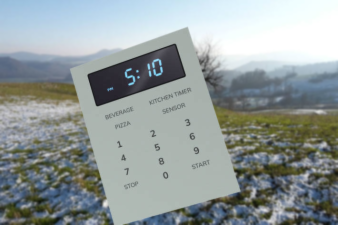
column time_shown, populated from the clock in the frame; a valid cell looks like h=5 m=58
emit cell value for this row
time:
h=5 m=10
